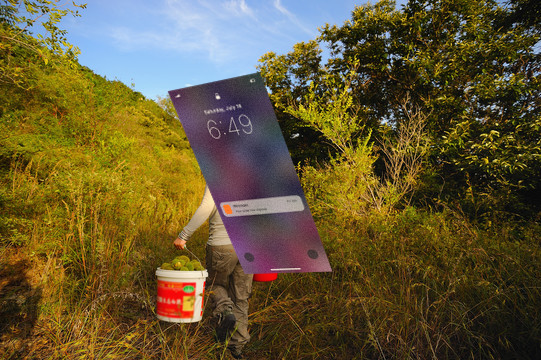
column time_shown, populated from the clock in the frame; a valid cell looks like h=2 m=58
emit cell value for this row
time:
h=6 m=49
